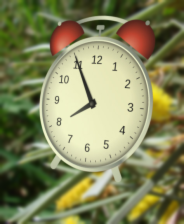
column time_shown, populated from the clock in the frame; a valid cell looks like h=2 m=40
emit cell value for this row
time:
h=7 m=55
